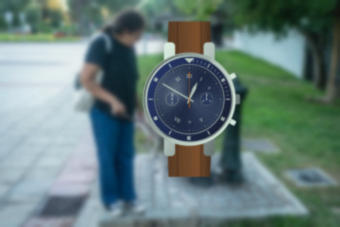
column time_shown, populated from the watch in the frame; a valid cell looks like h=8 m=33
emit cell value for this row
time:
h=12 m=50
